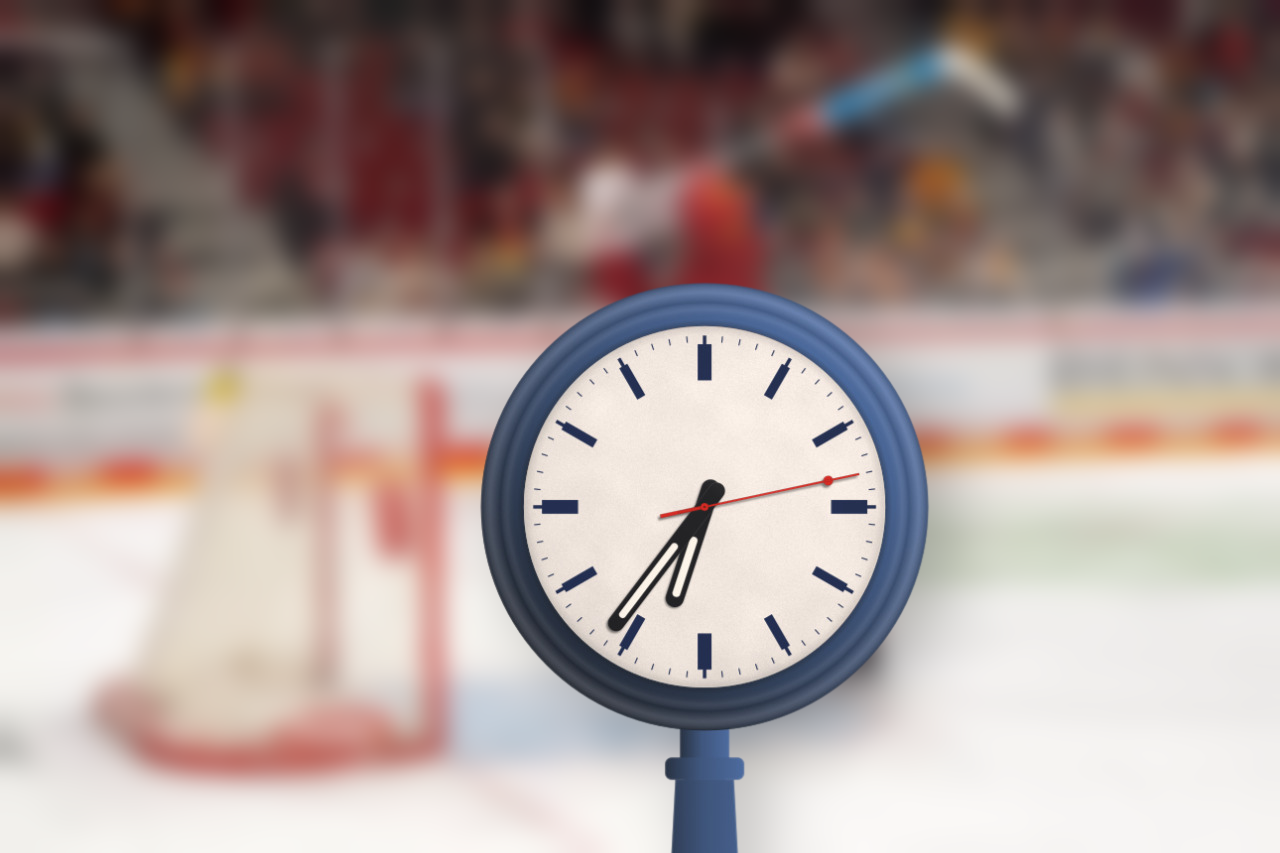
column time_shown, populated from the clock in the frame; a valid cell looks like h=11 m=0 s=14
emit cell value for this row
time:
h=6 m=36 s=13
